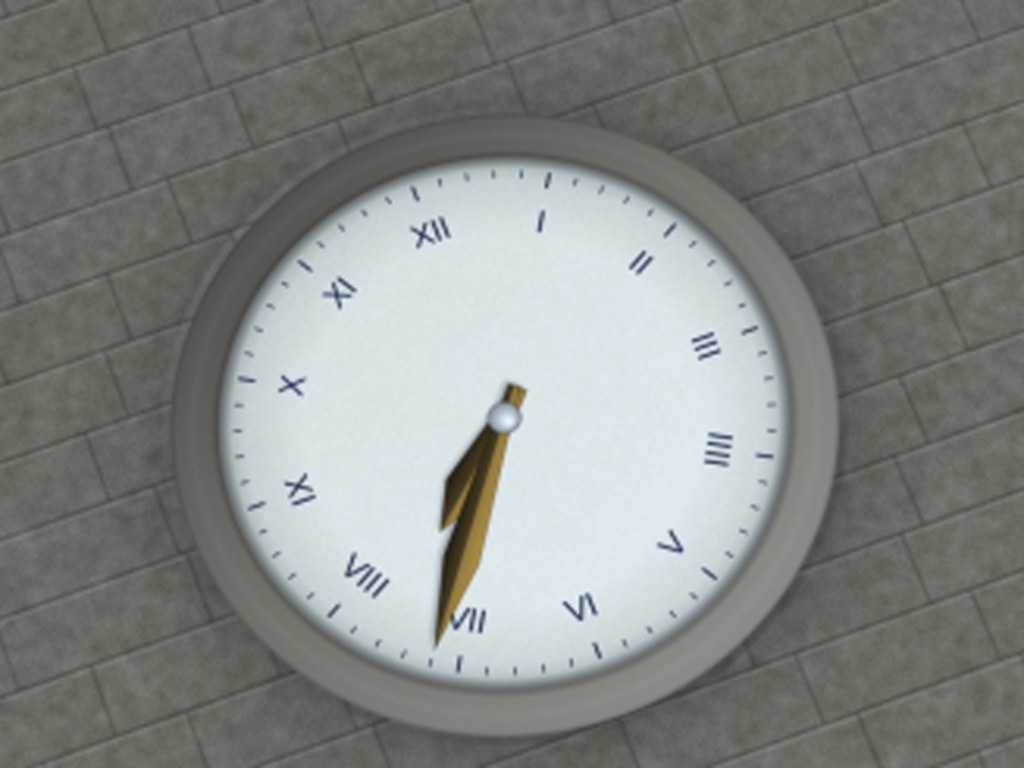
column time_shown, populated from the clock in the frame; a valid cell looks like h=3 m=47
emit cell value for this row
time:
h=7 m=36
